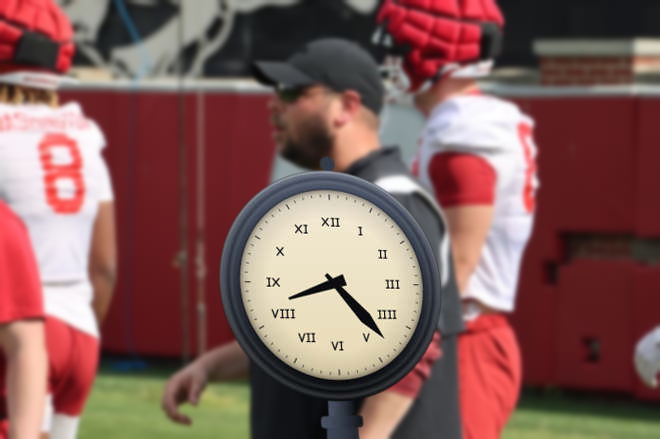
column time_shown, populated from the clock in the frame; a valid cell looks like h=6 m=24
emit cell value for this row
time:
h=8 m=23
